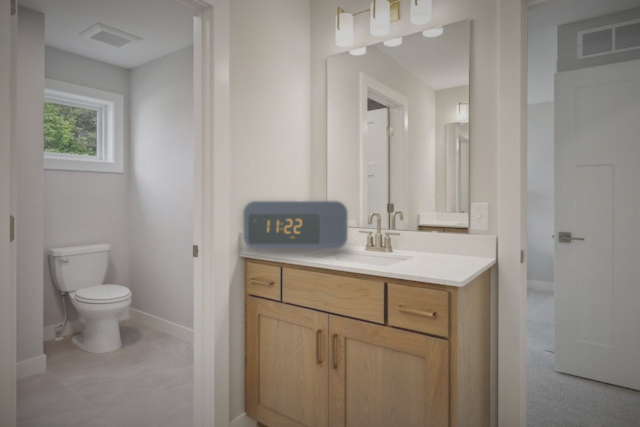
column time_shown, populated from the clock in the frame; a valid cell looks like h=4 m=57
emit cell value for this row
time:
h=11 m=22
